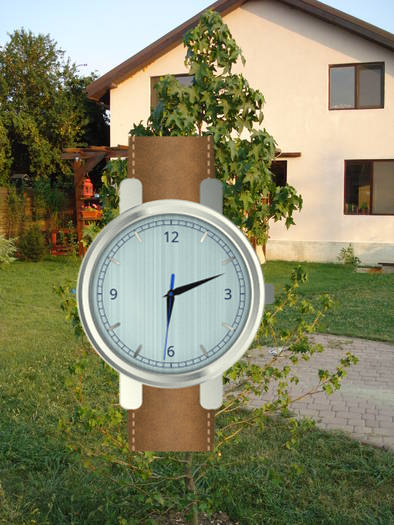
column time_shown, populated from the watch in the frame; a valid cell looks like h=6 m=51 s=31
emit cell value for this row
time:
h=6 m=11 s=31
